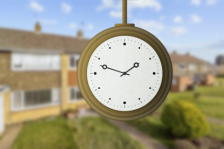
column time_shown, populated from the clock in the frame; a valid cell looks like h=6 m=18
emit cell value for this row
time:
h=1 m=48
